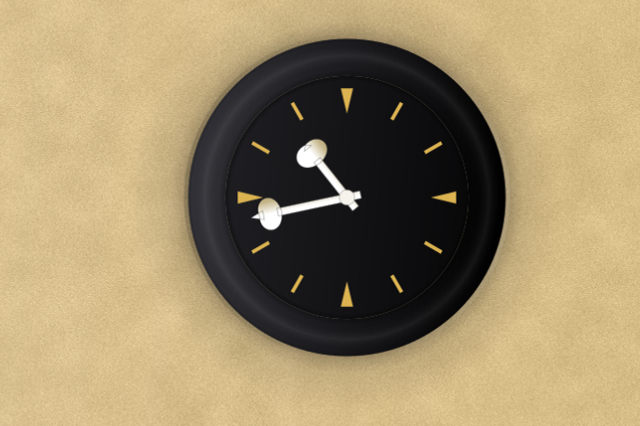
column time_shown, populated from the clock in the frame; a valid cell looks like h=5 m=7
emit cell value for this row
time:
h=10 m=43
